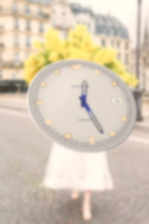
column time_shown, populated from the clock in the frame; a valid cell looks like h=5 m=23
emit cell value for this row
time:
h=12 m=27
